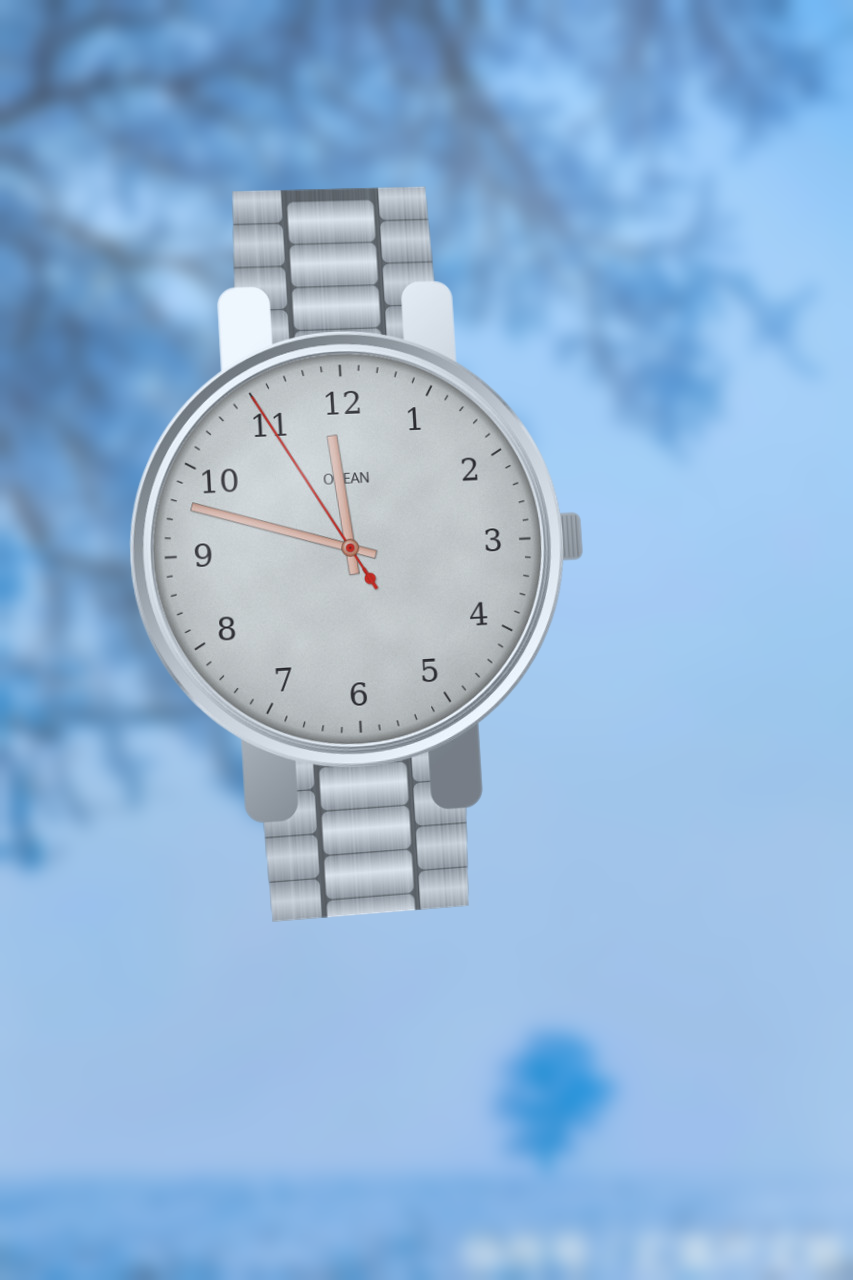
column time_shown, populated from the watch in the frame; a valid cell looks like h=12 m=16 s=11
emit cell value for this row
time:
h=11 m=47 s=55
